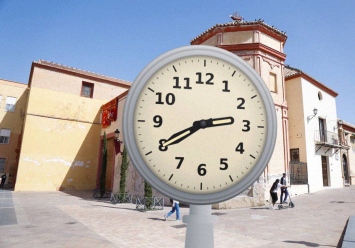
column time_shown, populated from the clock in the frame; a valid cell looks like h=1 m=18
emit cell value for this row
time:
h=2 m=40
